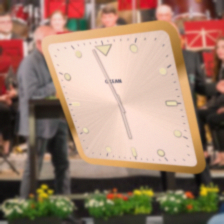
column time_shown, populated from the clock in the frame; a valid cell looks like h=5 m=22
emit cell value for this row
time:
h=5 m=58
